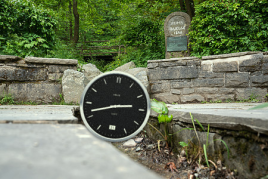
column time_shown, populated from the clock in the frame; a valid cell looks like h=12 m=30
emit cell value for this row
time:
h=2 m=42
